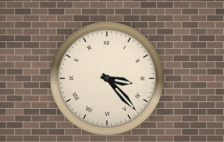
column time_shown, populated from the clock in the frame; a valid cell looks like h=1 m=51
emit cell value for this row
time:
h=3 m=23
